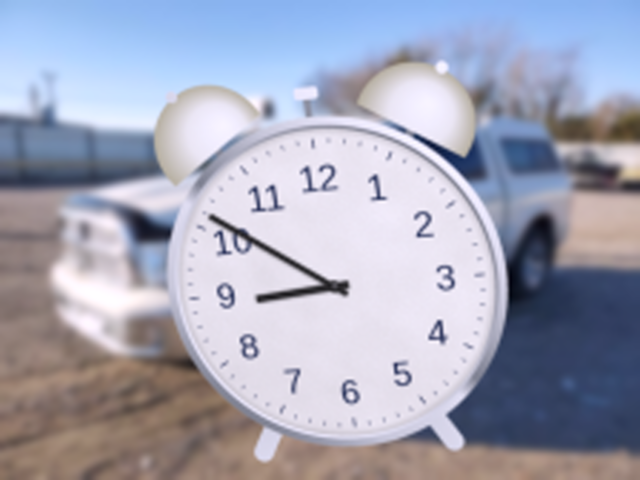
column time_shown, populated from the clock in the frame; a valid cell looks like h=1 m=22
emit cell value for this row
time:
h=8 m=51
